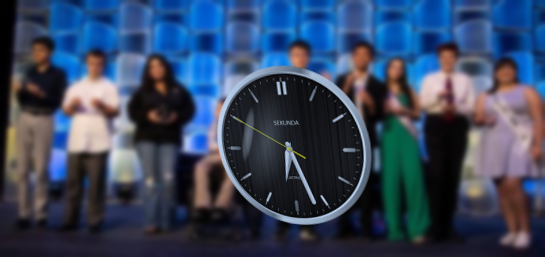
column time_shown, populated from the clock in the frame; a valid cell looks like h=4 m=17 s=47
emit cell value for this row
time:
h=6 m=26 s=50
